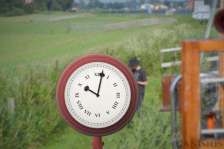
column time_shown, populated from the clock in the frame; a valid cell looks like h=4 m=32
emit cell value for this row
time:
h=10 m=2
